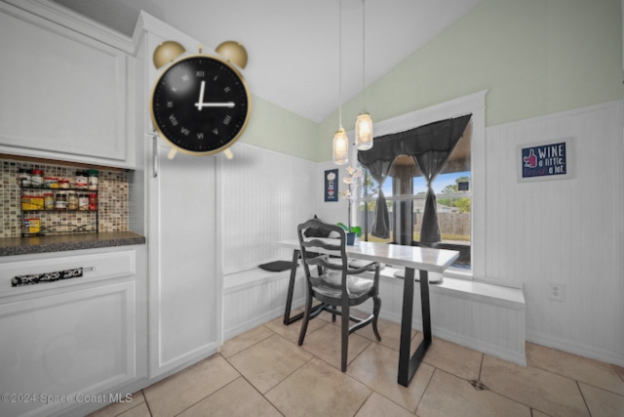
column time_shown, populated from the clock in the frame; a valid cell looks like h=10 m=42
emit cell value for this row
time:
h=12 m=15
